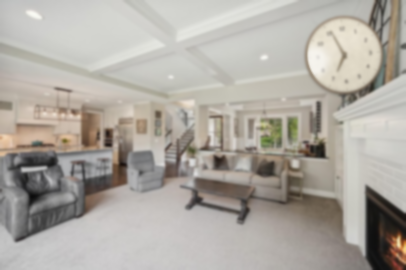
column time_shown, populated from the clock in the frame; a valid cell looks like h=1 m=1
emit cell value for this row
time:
h=6 m=56
